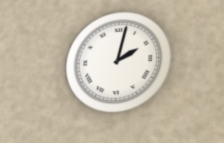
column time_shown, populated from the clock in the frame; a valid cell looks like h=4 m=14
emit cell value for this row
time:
h=2 m=2
